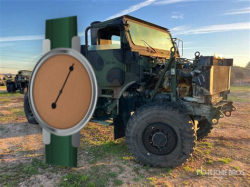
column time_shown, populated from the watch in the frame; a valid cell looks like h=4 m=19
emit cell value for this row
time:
h=7 m=5
